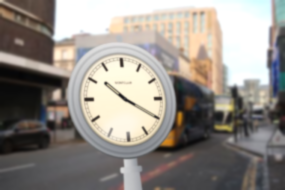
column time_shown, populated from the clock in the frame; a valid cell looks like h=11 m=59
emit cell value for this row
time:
h=10 m=20
